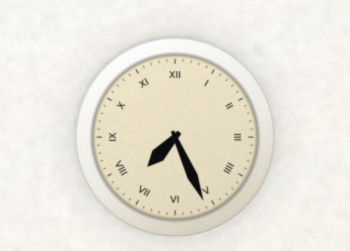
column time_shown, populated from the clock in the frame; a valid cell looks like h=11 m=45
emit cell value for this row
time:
h=7 m=26
